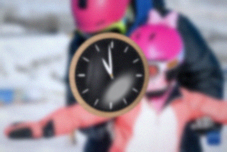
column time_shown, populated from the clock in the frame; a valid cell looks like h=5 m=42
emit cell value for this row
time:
h=10 m=59
